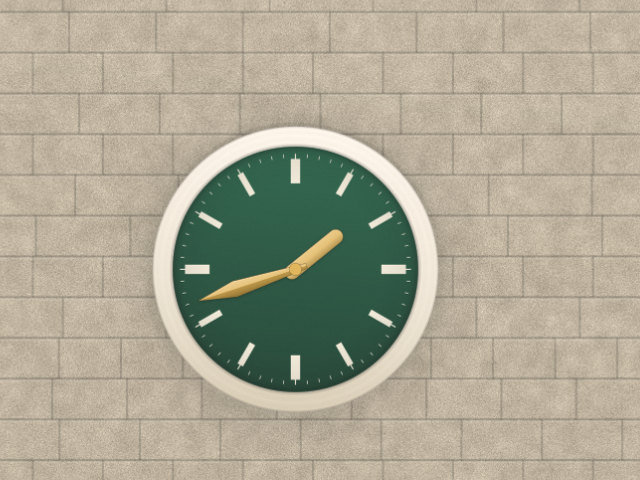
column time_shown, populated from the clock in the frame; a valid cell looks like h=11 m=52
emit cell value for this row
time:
h=1 m=42
